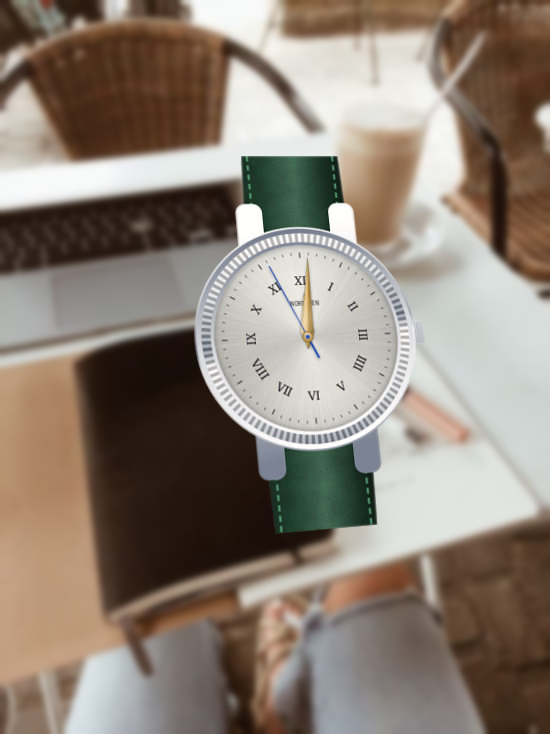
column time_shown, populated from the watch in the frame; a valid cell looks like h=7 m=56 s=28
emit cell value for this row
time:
h=12 m=0 s=56
